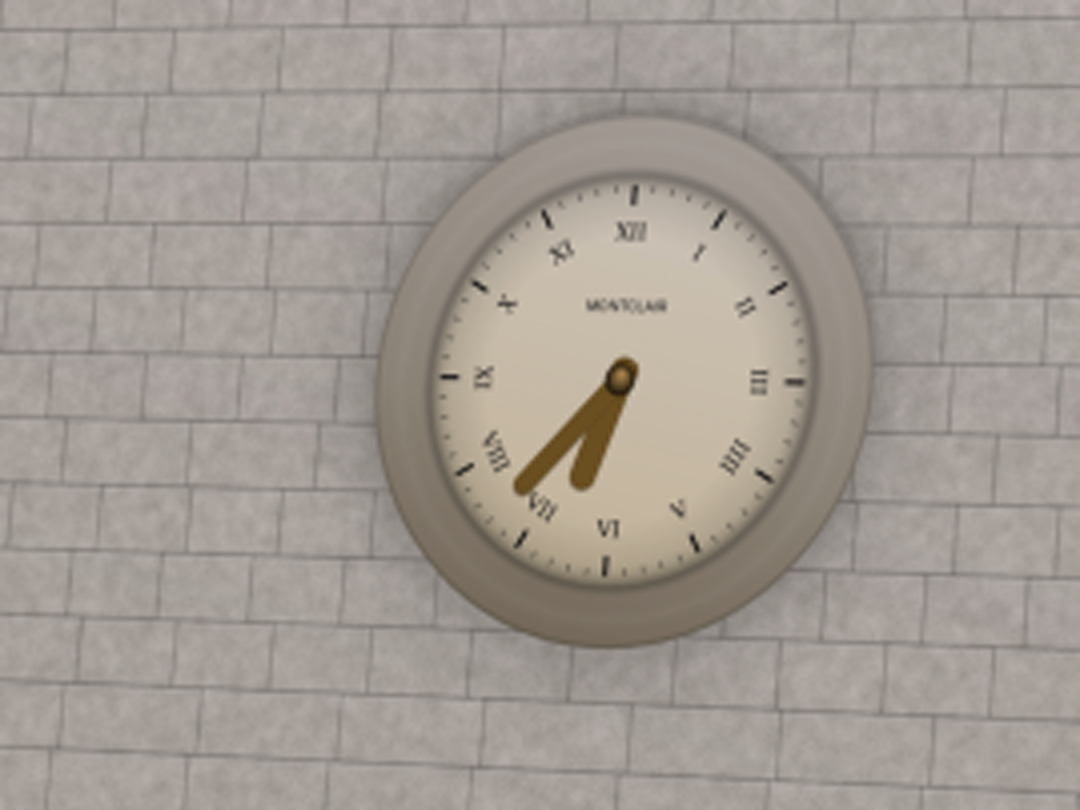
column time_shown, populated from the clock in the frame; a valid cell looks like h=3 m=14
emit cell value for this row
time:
h=6 m=37
